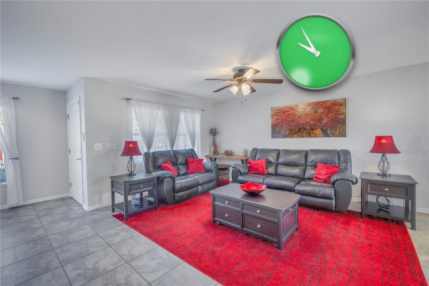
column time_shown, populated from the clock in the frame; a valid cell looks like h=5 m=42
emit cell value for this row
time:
h=9 m=55
